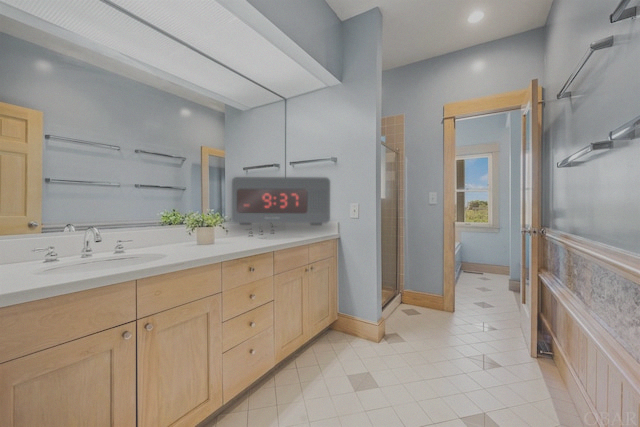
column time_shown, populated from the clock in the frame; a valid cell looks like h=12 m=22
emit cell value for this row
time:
h=9 m=37
